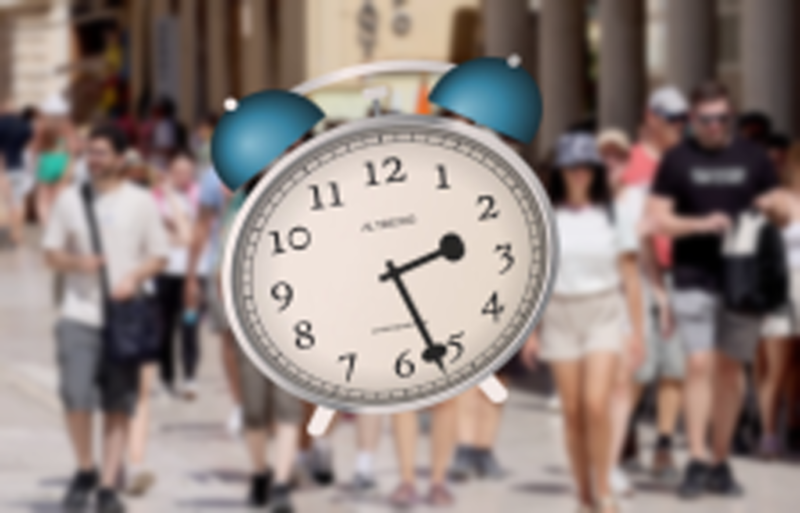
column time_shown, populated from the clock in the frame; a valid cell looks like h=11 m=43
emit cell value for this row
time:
h=2 m=27
